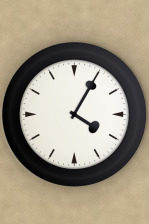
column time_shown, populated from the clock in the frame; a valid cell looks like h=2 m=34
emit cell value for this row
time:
h=4 m=5
